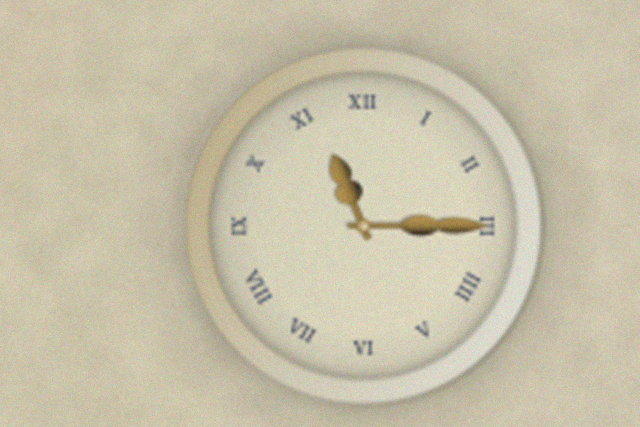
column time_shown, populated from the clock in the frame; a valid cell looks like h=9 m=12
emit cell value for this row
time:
h=11 m=15
